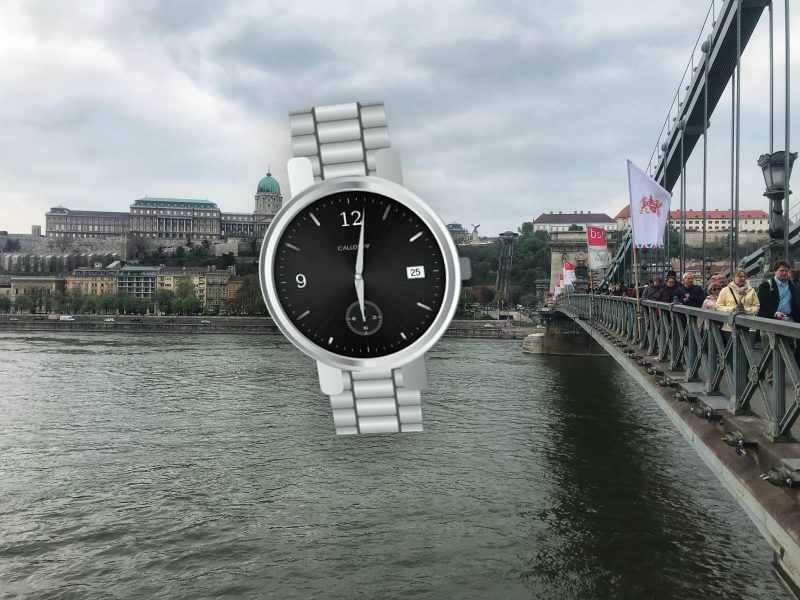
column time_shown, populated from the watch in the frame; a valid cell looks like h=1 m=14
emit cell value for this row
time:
h=6 m=2
